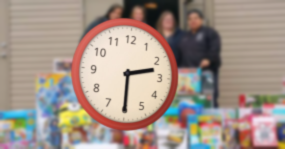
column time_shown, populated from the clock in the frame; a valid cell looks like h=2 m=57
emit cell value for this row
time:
h=2 m=30
